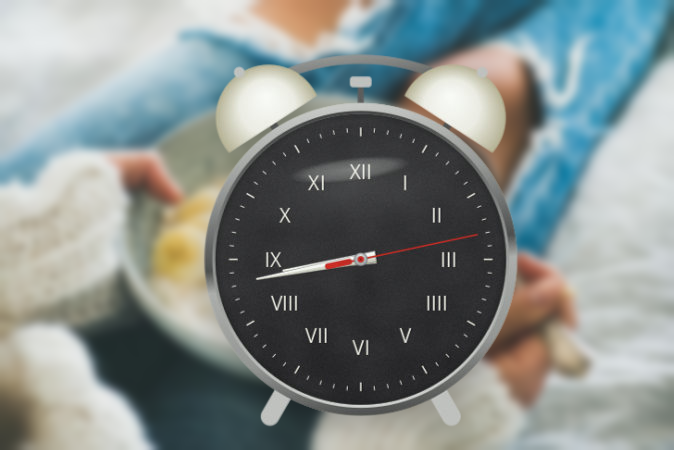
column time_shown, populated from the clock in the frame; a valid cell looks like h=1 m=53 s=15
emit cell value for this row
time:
h=8 m=43 s=13
